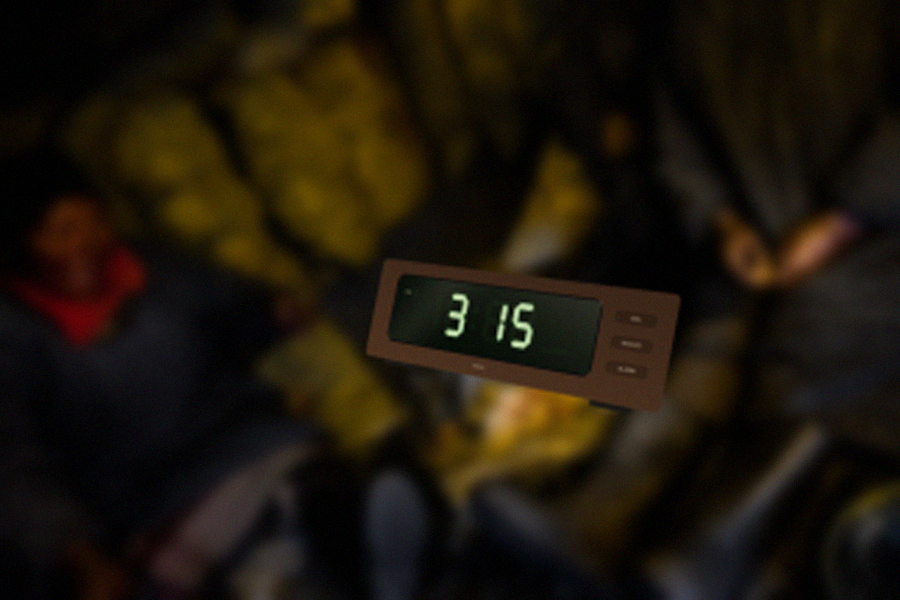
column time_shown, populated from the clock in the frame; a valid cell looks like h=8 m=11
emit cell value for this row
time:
h=3 m=15
